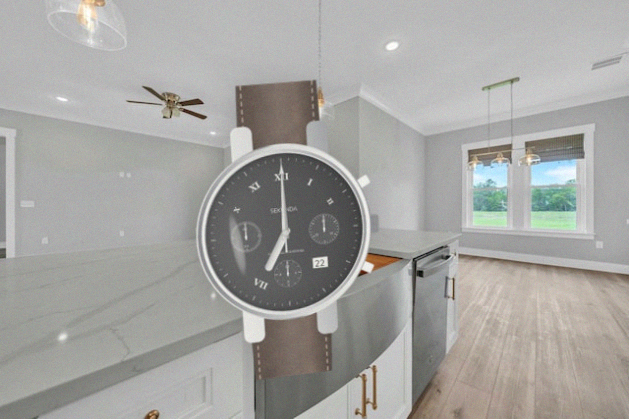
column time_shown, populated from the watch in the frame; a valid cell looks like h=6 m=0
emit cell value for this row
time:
h=7 m=0
